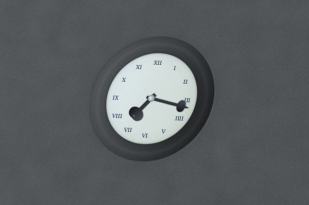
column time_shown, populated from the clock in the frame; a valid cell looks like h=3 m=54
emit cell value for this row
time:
h=7 m=17
